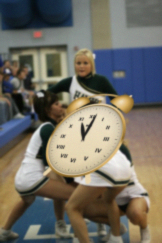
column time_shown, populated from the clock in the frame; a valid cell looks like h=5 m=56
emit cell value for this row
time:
h=11 m=1
